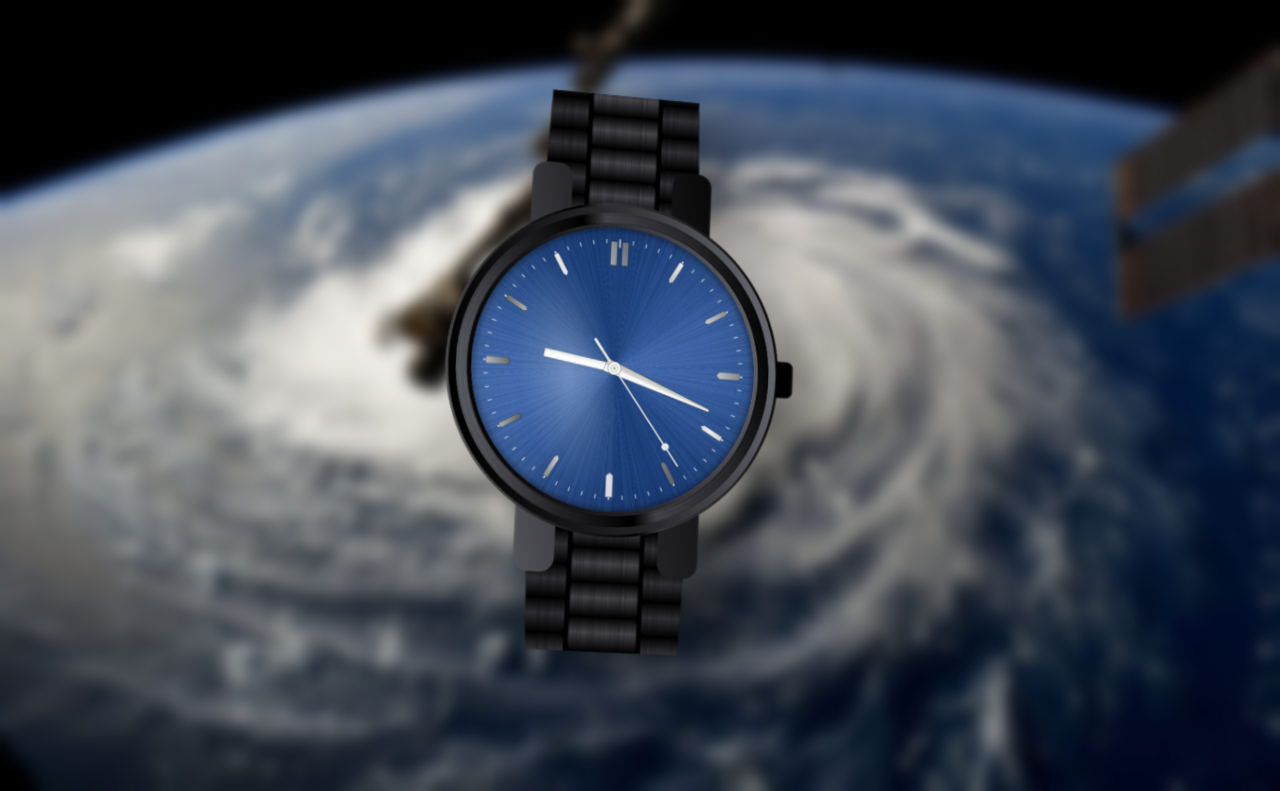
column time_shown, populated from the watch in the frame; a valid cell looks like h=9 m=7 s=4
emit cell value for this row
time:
h=9 m=18 s=24
